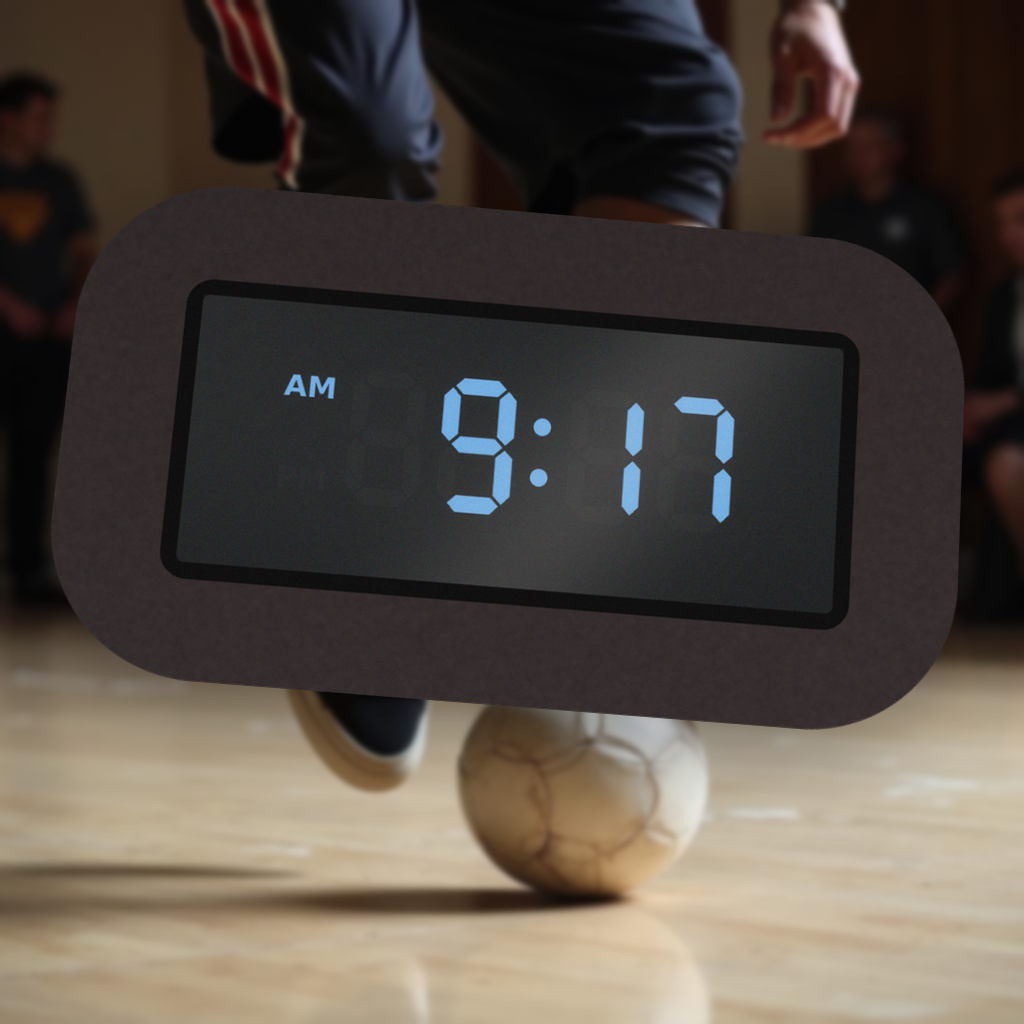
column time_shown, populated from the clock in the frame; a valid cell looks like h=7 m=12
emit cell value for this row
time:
h=9 m=17
